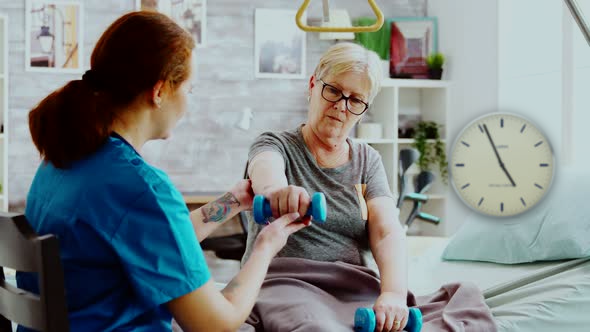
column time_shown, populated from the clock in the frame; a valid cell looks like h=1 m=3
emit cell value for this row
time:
h=4 m=56
